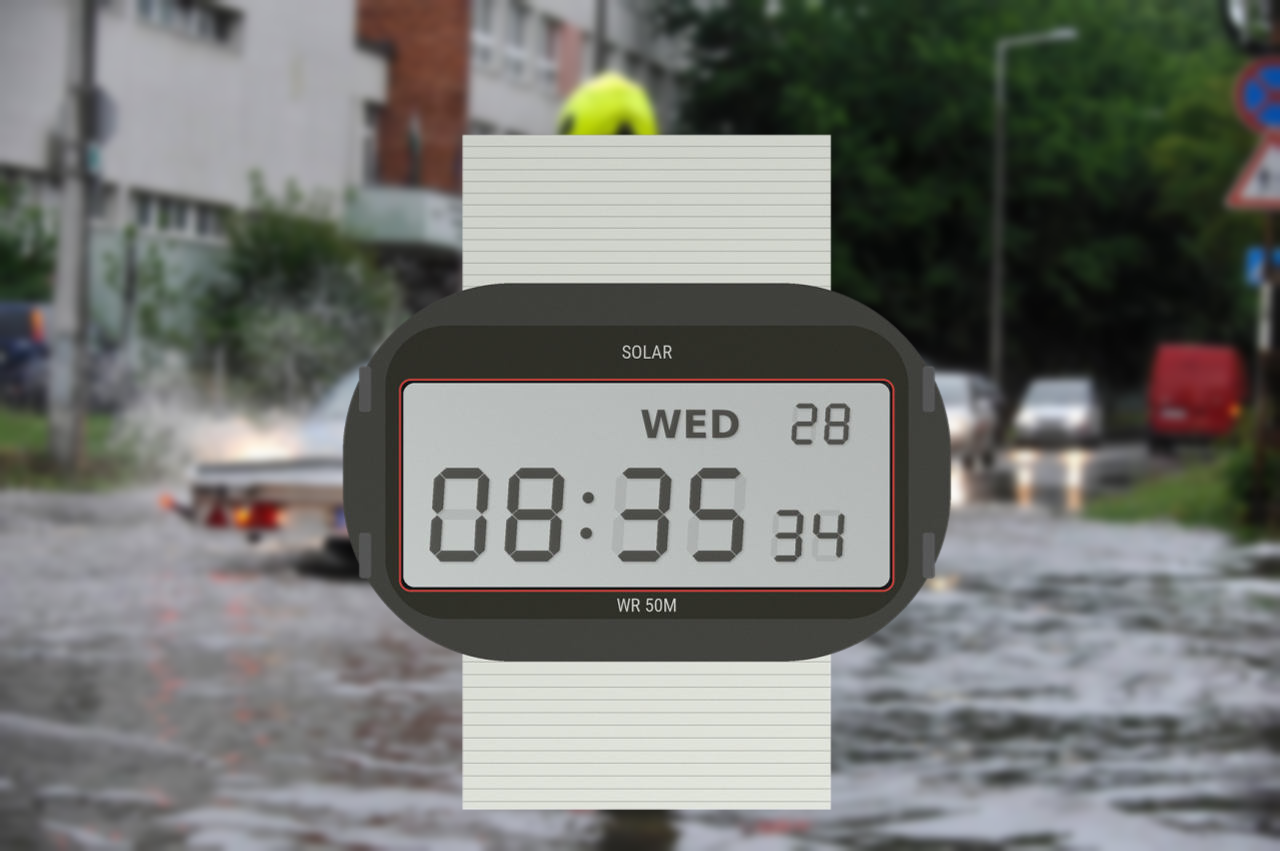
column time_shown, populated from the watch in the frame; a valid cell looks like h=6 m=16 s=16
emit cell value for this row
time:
h=8 m=35 s=34
